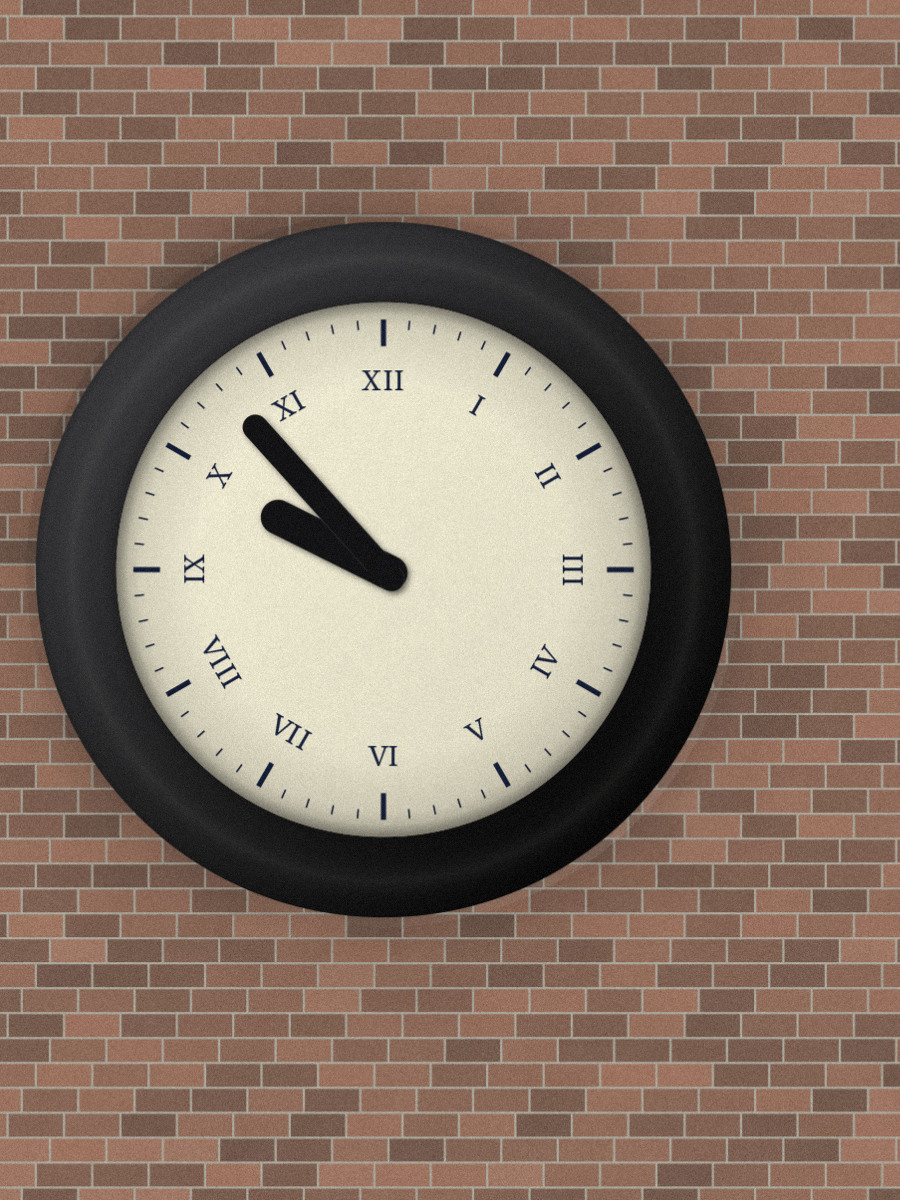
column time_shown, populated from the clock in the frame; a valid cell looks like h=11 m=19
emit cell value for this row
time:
h=9 m=53
